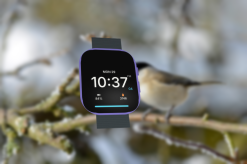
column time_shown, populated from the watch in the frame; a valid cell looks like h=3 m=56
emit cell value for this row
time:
h=10 m=37
